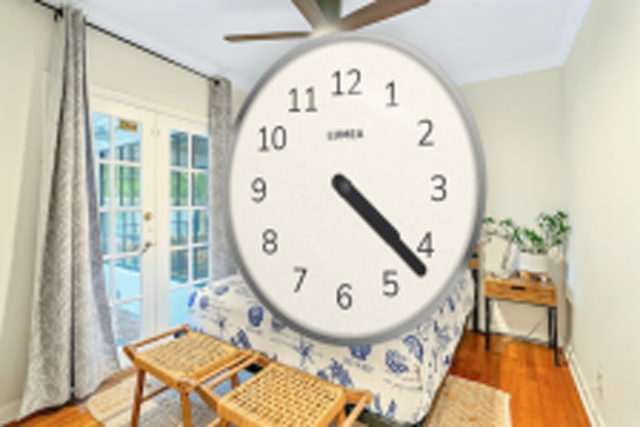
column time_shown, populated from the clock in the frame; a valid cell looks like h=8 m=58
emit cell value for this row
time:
h=4 m=22
